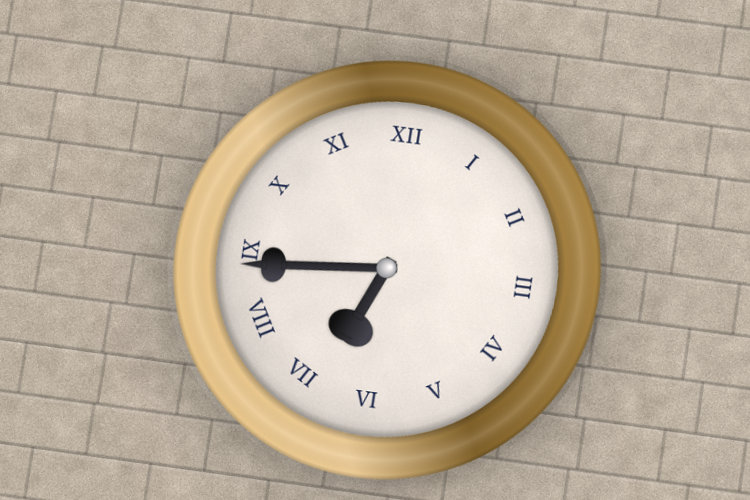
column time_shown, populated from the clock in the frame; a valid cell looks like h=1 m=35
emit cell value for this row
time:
h=6 m=44
